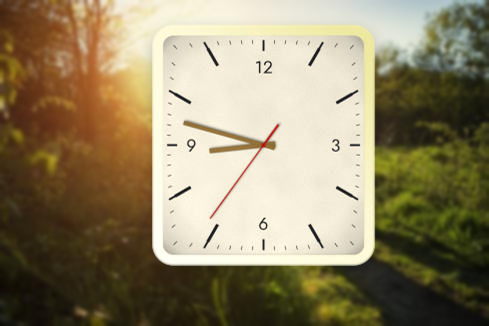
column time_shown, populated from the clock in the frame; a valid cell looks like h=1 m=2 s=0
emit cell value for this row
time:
h=8 m=47 s=36
